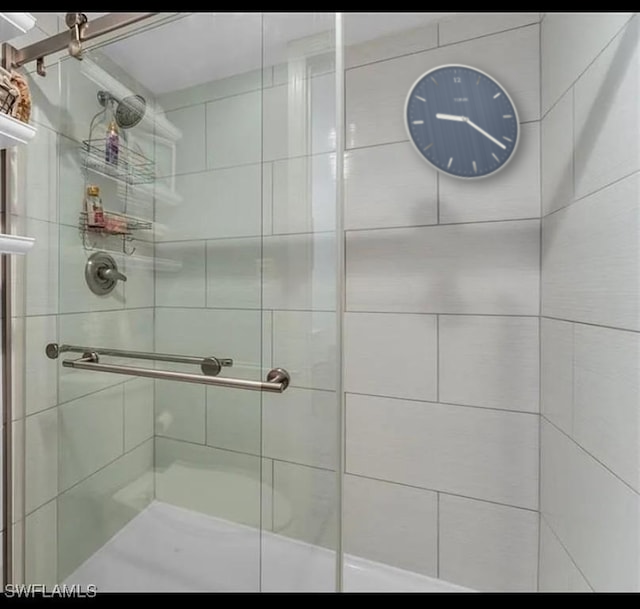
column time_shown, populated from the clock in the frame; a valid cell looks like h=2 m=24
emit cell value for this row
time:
h=9 m=22
